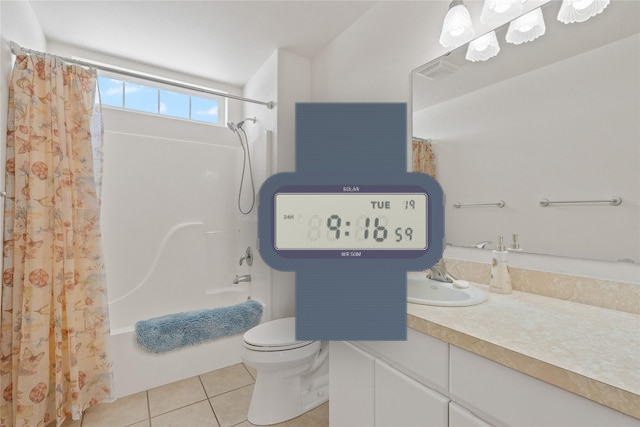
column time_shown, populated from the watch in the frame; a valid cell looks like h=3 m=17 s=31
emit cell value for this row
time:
h=9 m=16 s=59
